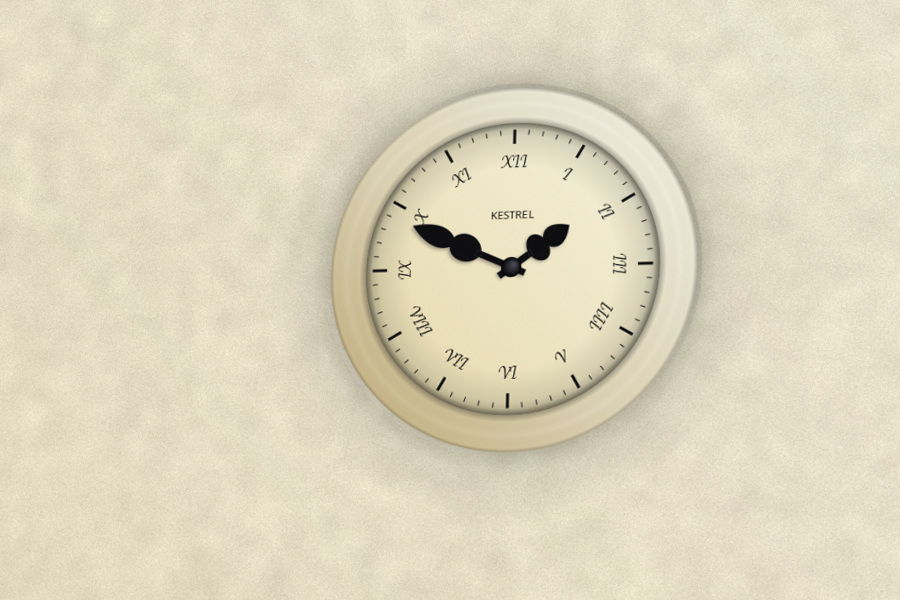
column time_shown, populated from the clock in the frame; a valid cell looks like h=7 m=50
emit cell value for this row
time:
h=1 m=49
